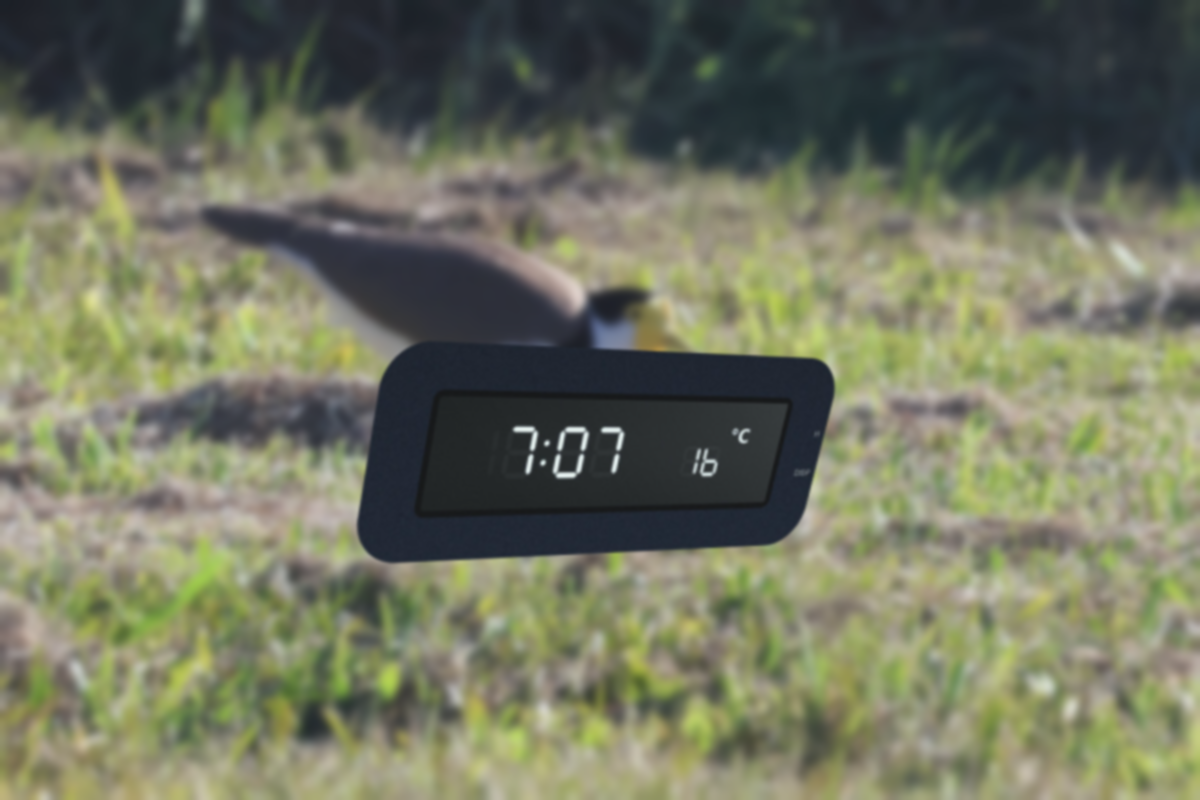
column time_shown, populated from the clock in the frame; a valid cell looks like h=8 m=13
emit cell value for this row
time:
h=7 m=7
